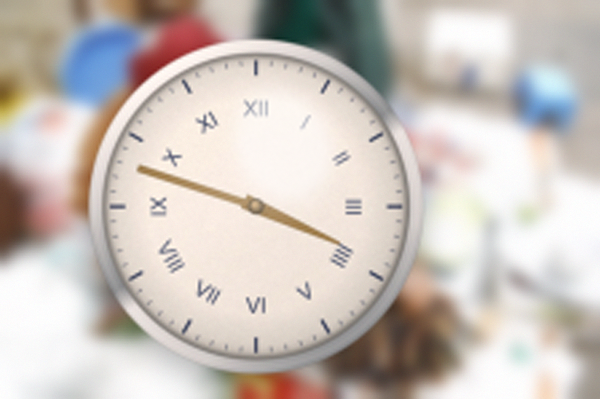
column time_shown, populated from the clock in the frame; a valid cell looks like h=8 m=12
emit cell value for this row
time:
h=3 m=48
